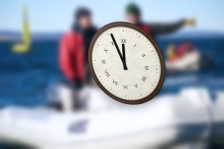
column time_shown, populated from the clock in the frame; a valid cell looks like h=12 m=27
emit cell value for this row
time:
h=11 m=56
